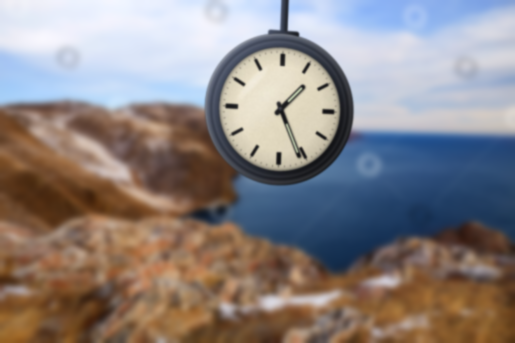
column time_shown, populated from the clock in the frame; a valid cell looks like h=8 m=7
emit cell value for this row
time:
h=1 m=26
